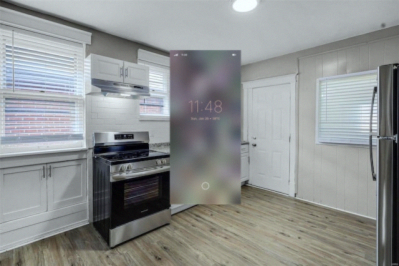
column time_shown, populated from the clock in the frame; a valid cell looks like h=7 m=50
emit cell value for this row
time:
h=11 m=48
